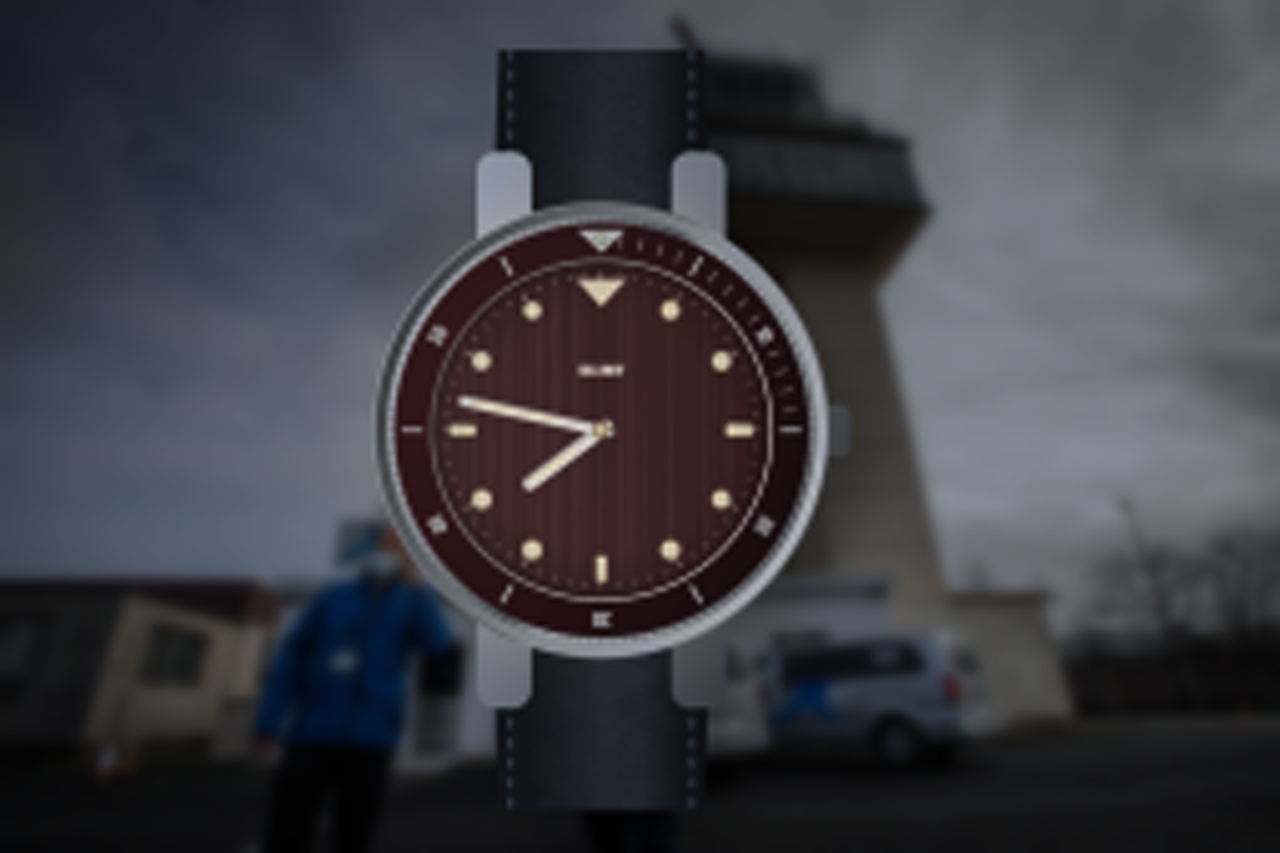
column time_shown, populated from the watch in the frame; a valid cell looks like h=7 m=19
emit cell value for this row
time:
h=7 m=47
